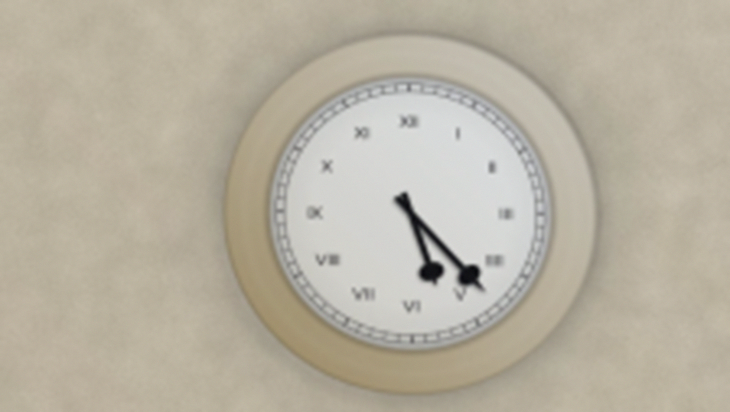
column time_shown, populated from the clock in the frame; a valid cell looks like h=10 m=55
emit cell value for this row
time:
h=5 m=23
